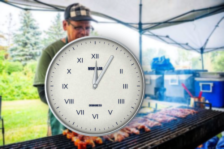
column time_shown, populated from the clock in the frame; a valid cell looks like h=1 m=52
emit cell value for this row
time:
h=12 m=5
